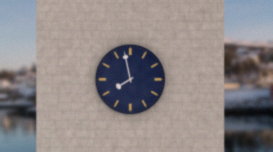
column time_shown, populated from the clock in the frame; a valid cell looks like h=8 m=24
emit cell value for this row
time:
h=7 m=58
